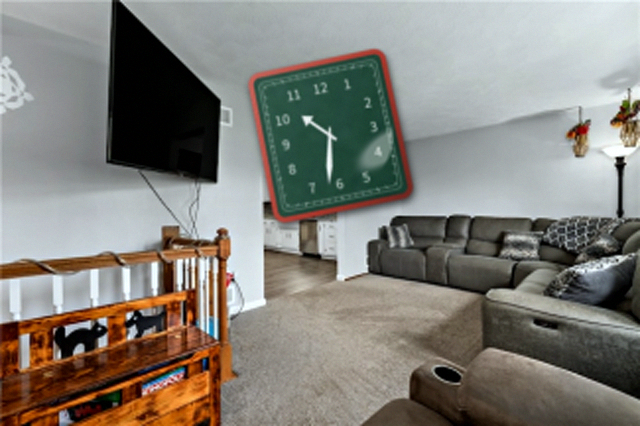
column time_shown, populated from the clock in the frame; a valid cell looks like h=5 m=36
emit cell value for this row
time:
h=10 m=32
